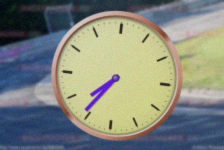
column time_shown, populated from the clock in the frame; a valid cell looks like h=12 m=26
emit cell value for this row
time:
h=7 m=36
